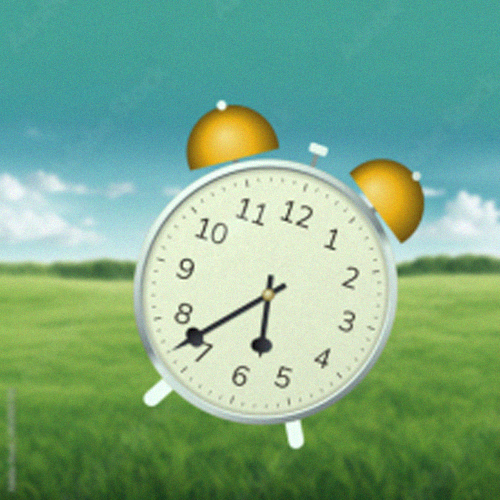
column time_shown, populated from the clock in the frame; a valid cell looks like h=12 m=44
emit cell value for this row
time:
h=5 m=37
